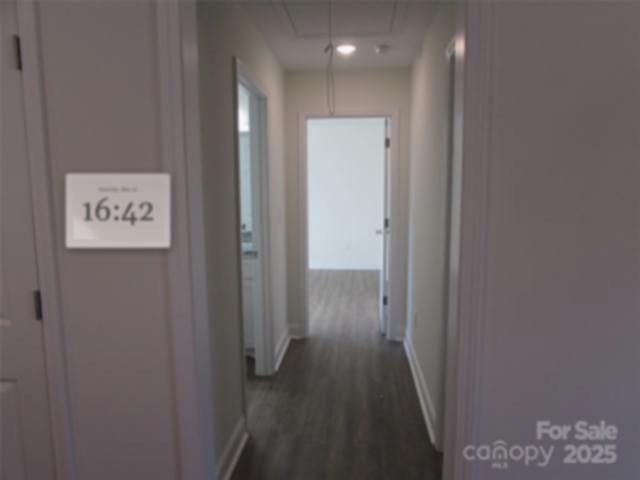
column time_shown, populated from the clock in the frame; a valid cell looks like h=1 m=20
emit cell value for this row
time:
h=16 m=42
